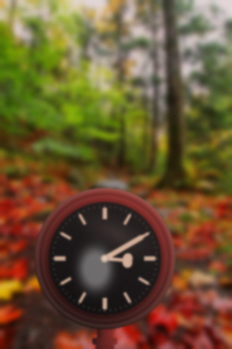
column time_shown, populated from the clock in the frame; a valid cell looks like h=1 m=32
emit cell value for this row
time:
h=3 m=10
